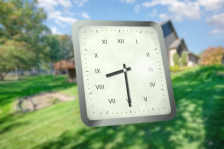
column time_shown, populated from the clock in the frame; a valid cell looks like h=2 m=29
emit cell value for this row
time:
h=8 m=30
